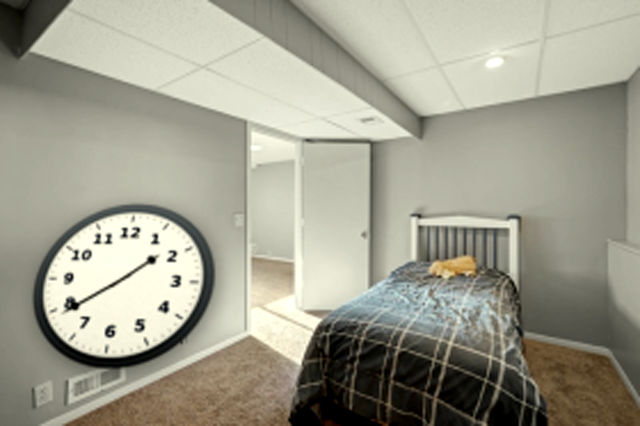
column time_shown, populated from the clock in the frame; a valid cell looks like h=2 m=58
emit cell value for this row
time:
h=1 m=39
